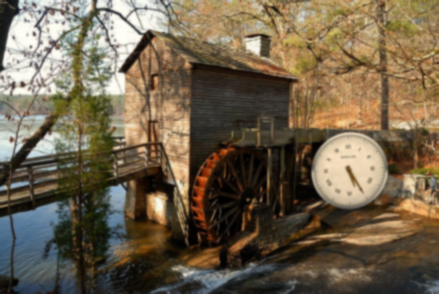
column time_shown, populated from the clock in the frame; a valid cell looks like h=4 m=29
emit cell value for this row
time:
h=5 m=25
